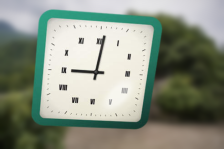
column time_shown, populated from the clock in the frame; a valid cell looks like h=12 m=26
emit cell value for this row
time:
h=9 m=1
